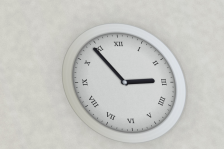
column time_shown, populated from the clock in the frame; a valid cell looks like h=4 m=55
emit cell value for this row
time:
h=2 m=54
